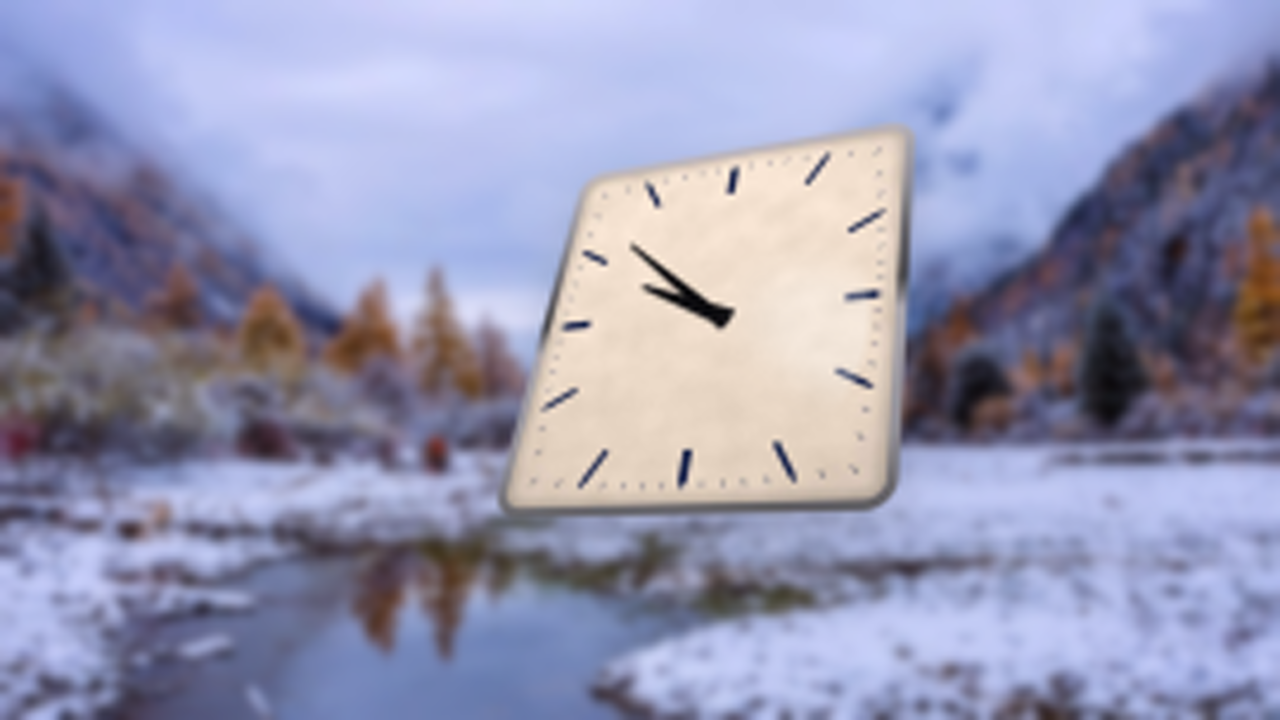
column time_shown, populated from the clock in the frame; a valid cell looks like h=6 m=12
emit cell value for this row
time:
h=9 m=52
